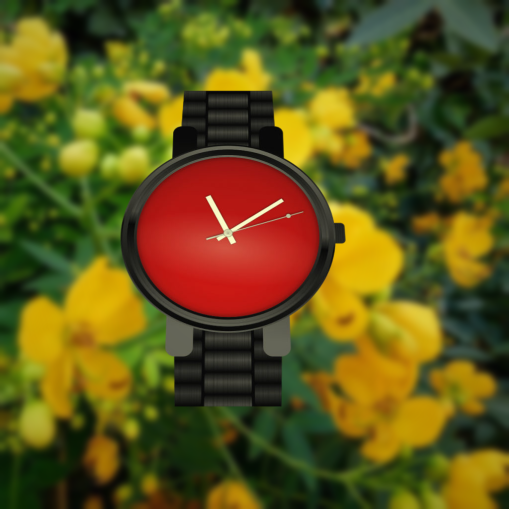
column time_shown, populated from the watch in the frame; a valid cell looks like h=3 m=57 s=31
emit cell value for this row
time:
h=11 m=9 s=12
